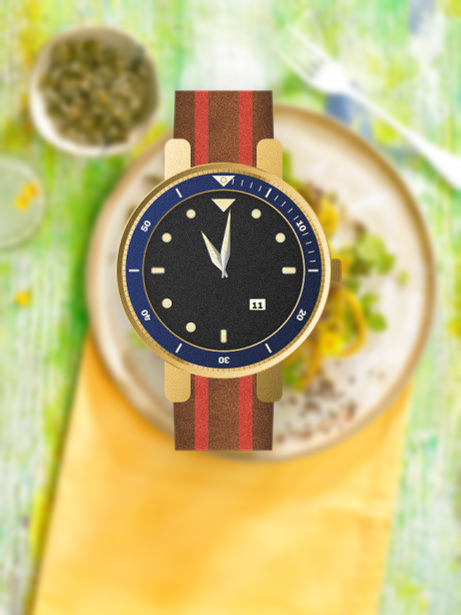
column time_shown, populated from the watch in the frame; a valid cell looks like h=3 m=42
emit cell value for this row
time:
h=11 m=1
